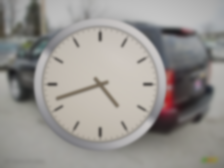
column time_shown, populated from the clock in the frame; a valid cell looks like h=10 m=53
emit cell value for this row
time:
h=4 m=42
